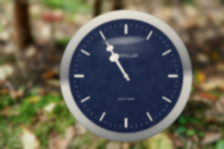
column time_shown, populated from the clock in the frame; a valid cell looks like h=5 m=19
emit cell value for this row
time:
h=10 m=55
